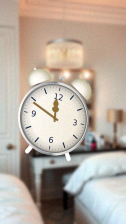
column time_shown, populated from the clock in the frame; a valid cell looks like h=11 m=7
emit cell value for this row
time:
h=11 m=49
